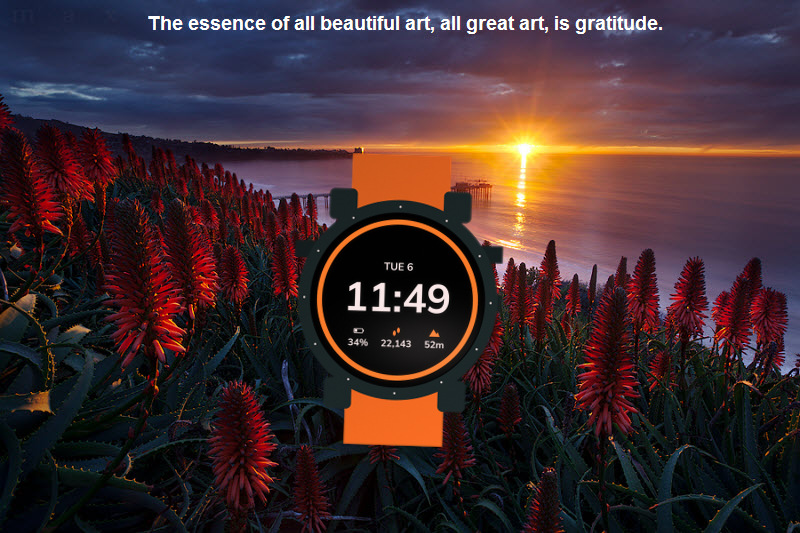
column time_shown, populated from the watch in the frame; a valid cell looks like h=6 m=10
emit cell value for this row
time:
h=11 m=49
